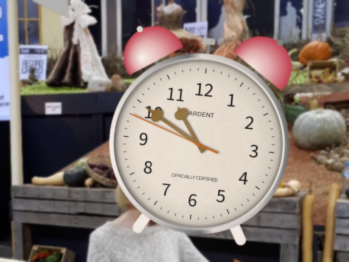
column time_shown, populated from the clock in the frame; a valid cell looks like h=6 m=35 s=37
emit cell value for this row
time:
h=10 m=49 s=48
